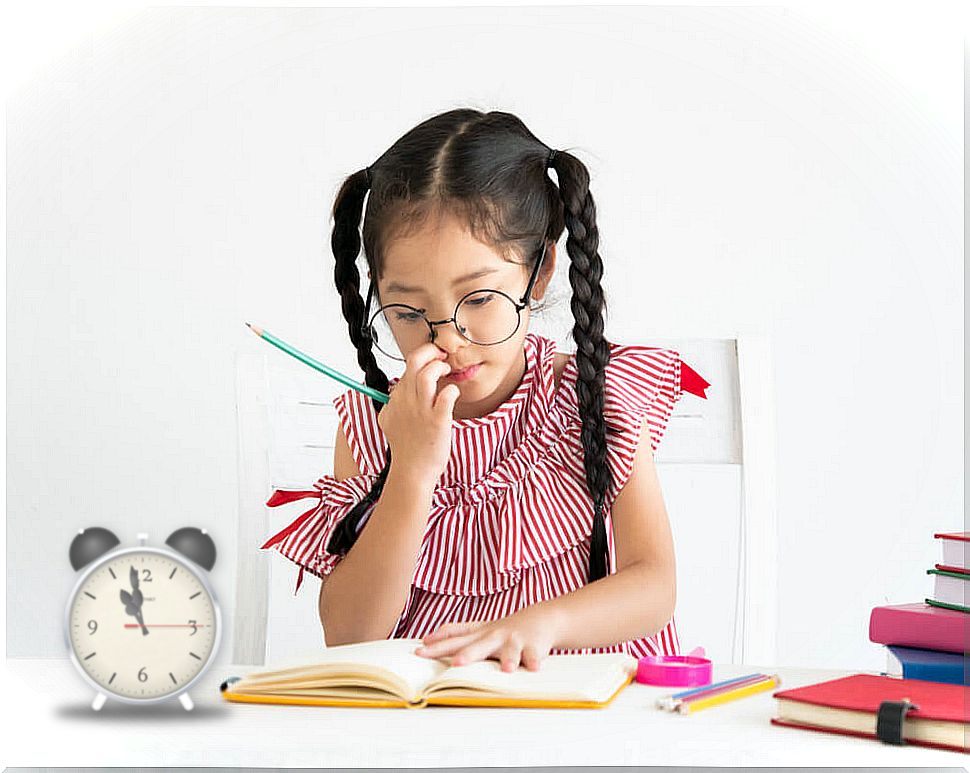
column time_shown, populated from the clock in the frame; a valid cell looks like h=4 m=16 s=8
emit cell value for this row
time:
h=10 m=58 s=15
